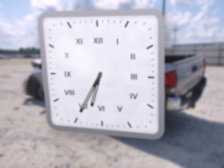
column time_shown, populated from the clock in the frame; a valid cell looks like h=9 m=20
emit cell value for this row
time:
h=6 m=35
